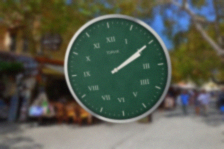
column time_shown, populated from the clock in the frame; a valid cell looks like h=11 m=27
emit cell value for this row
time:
h=2 m=10
